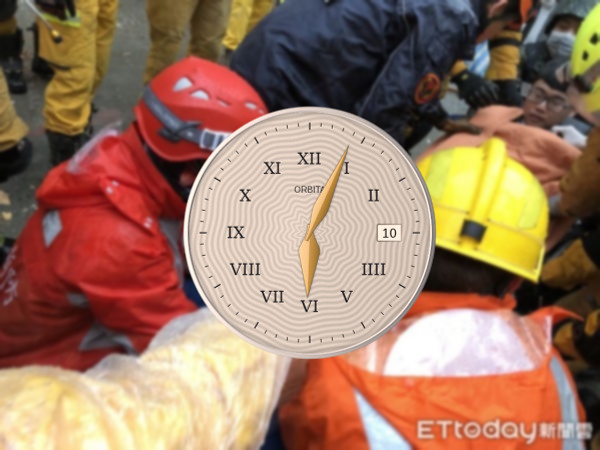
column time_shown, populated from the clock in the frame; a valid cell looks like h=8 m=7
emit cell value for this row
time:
h=6 m=4
